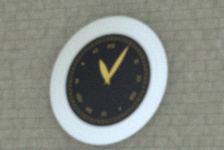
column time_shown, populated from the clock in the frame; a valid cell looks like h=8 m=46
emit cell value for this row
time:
h=11 m=5
